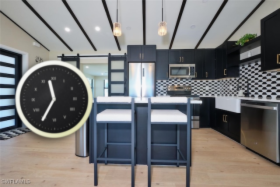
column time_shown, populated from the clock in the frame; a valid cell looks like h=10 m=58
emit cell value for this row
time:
h=11 m=35
